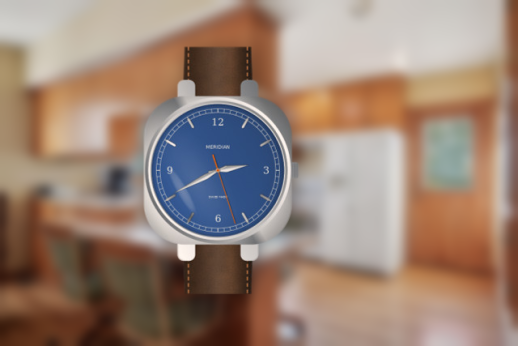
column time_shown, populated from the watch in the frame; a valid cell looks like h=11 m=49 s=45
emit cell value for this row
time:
h=2 m=40 s=27
